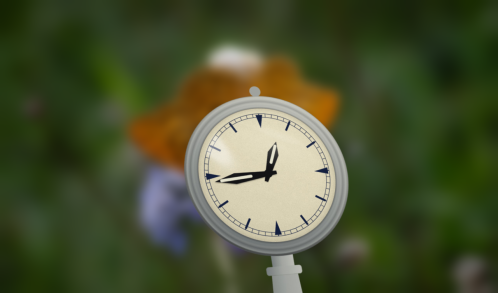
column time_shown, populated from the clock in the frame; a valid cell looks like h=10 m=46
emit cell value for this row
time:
h=12 m=44
